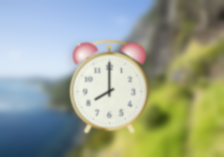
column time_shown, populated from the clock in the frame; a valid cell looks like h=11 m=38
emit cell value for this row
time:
h=8 m=0
